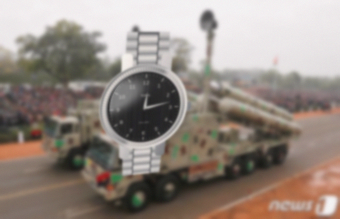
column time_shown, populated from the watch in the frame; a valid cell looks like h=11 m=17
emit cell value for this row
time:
h=12 m=13
